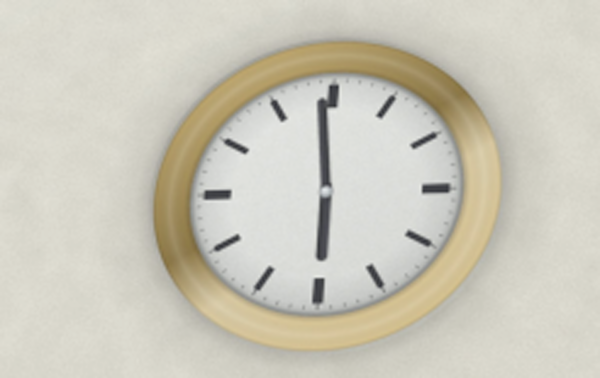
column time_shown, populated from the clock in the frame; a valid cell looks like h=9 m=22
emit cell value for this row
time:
h=5 m=59
